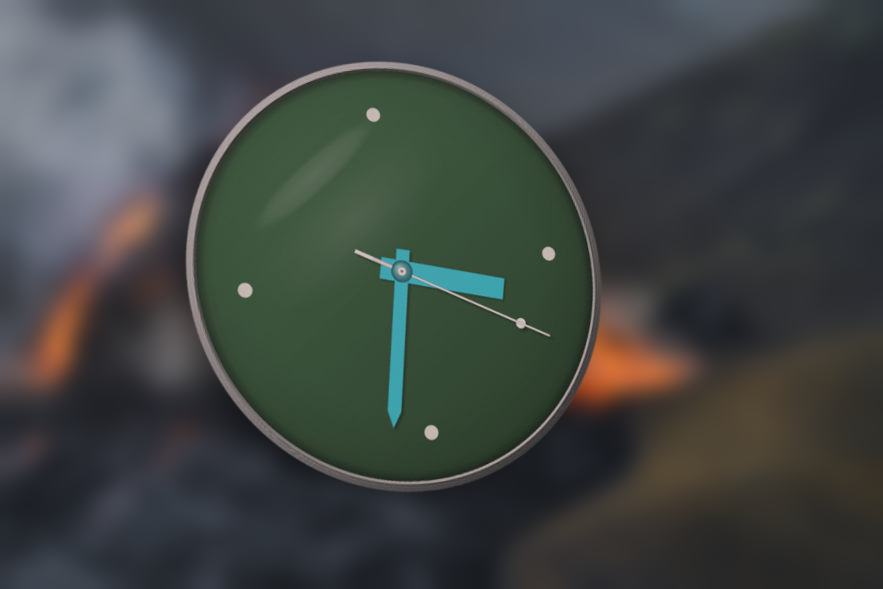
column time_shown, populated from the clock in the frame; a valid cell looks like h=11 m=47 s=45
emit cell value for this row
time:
h=3 m=32 s=20
